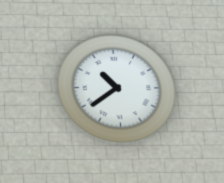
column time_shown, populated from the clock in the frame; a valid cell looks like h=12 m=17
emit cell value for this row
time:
h=10 m=39
